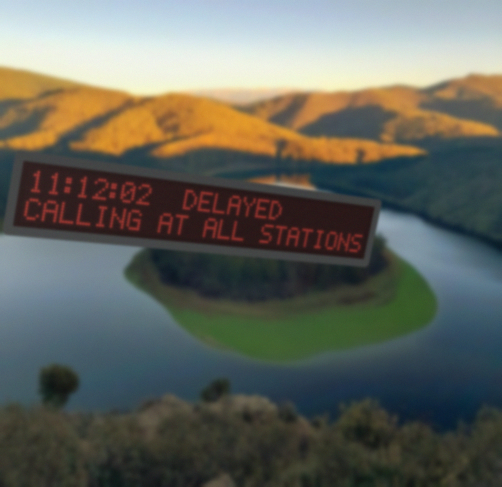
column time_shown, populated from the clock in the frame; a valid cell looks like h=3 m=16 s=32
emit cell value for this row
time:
h=11 m=12 s=2
